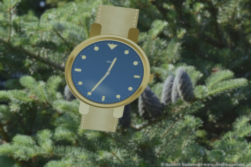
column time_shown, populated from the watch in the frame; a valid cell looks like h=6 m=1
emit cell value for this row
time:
h=12 m=35
